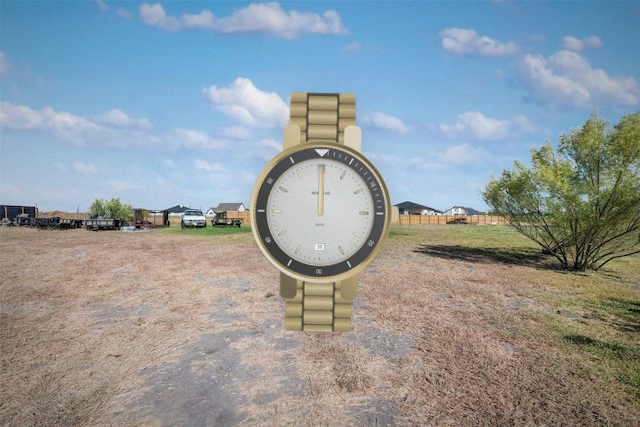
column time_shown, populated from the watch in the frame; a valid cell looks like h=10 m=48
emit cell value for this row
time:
h=12 m=0
